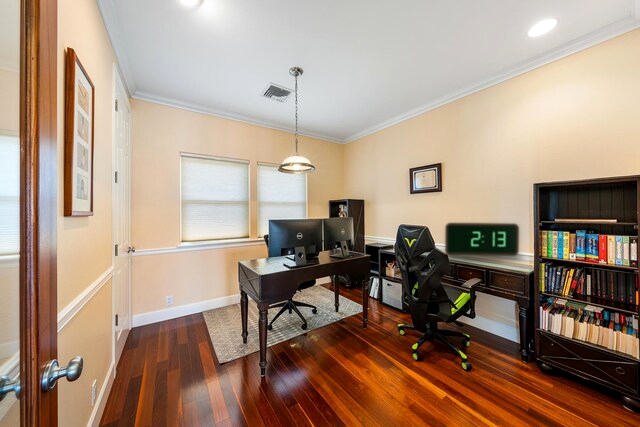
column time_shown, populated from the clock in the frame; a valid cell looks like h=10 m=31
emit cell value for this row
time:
h=2 m=13
